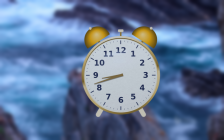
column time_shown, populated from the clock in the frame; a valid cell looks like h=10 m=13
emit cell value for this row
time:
h=8 m=42
